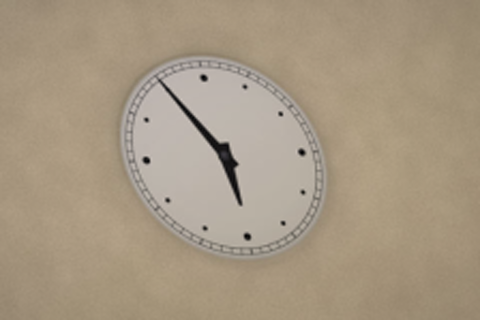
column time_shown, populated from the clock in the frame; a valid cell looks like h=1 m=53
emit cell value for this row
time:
h=5 m=55
